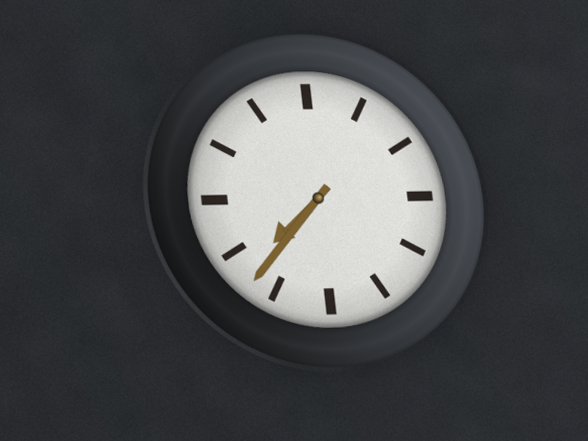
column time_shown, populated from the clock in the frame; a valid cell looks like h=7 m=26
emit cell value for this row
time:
h=7 m=37
